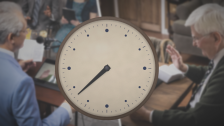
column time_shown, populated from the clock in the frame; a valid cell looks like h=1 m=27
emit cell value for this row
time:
h=7 m=38
